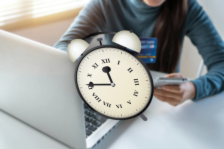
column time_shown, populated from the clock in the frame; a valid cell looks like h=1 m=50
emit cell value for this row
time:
h=11 m=46
